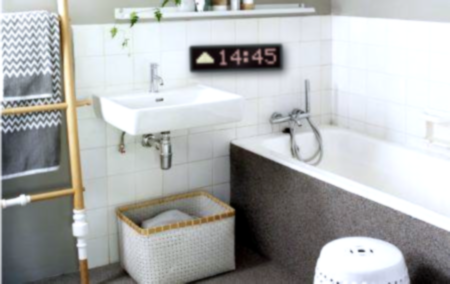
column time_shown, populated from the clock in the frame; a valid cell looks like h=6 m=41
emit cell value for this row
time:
h=14 m=45
